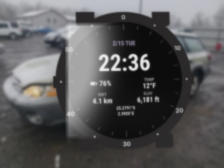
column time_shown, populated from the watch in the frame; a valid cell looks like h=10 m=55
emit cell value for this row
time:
h=22 m=36
